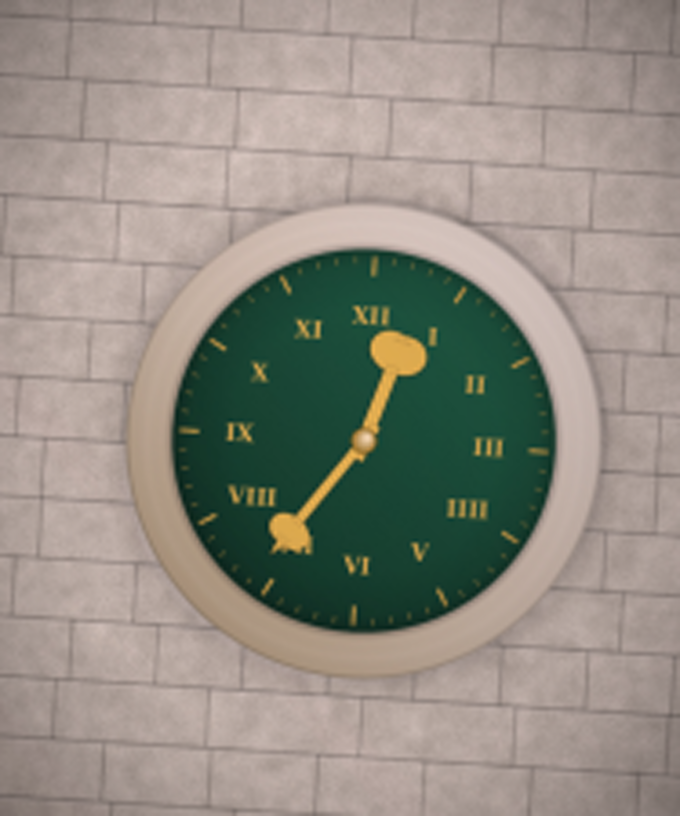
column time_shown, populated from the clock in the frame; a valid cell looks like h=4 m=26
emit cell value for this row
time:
h=12 m=36
